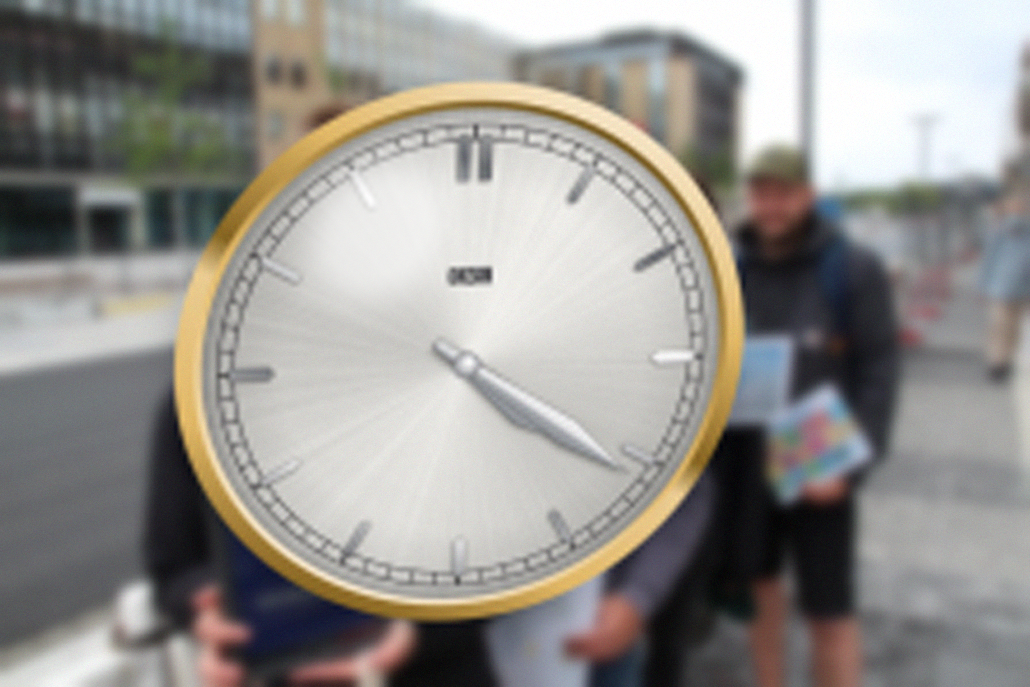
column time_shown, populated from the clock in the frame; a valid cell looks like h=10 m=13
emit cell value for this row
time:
h=4 m=21
